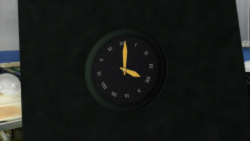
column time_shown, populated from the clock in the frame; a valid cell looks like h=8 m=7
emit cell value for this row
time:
h=4 m=1
